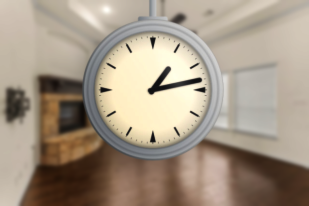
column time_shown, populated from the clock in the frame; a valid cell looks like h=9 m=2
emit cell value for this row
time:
h=1 m=13
